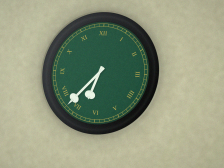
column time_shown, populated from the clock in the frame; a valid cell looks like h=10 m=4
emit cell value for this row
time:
h=6 m=37
